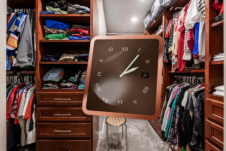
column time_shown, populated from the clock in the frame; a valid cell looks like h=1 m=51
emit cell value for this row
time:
h=2 m=6
